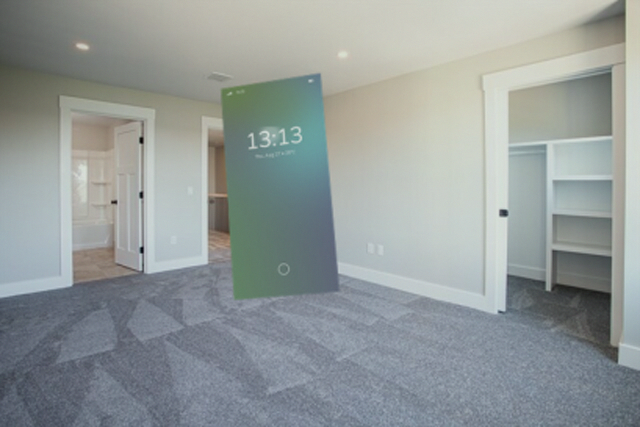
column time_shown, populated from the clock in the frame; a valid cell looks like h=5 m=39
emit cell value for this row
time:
h=13 m=13
